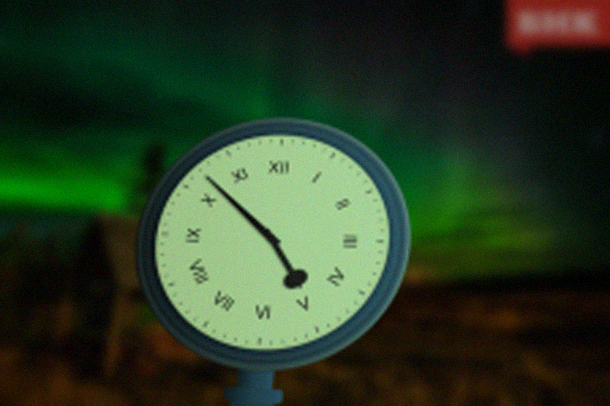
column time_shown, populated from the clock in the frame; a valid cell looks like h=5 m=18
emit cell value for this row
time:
h=4 m=52
